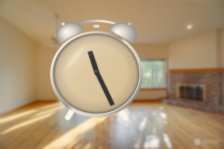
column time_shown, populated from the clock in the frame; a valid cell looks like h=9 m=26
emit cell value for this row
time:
h=11 m=26
